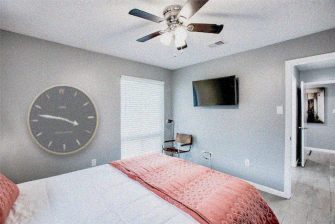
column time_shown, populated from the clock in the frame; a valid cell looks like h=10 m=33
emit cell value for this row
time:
h=3 m=47
